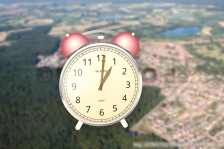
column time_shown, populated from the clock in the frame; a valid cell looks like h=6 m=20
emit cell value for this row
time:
h=1 m=1
